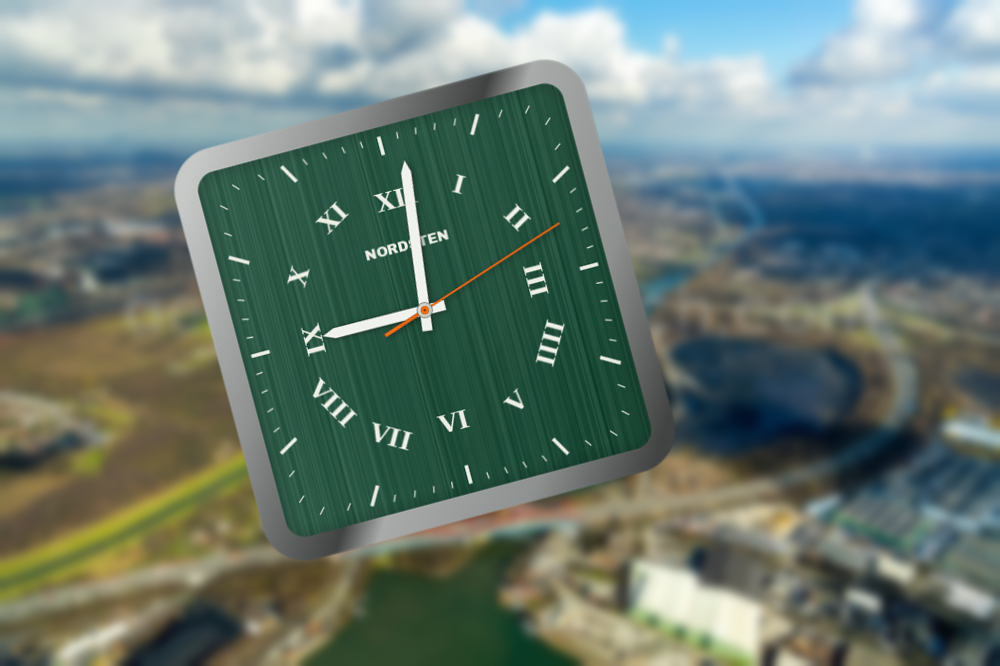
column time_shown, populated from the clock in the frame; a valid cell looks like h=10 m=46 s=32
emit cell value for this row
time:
h=9 m=1 s=12
